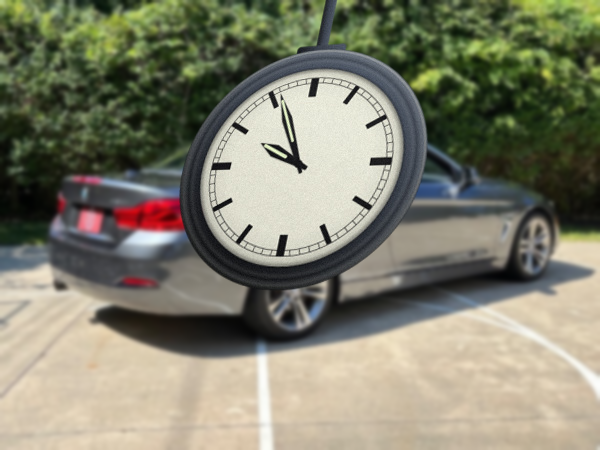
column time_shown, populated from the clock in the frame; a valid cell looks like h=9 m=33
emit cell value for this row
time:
h=9 m=56
